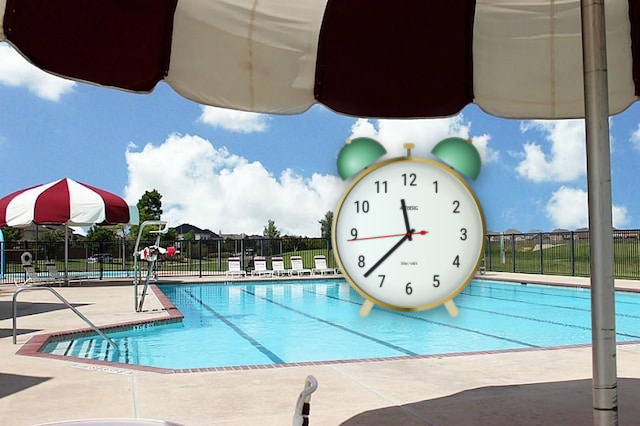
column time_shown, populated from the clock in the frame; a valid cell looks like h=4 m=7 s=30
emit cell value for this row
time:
h=11 m=37 s=44
